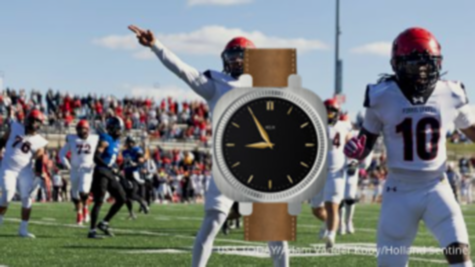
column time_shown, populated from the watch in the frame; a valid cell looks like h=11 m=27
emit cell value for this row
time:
h=8 m=55
